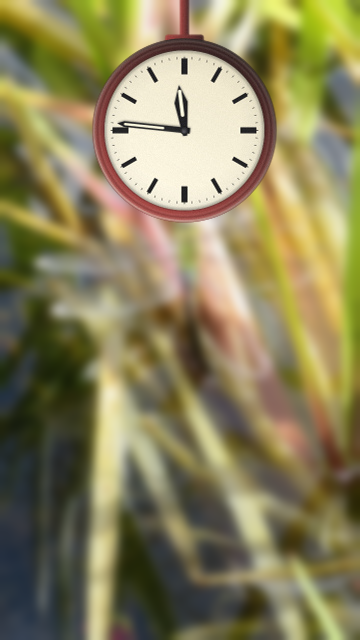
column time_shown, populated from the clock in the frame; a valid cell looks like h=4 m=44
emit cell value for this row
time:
h=11 m=46
